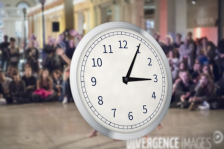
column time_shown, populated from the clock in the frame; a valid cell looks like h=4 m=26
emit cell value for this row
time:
h=3 m=5
